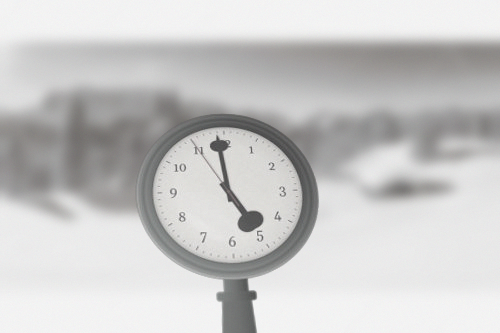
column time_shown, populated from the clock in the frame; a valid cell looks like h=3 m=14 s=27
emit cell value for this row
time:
h=4 m=58 s=55
